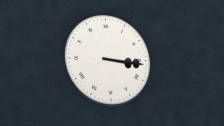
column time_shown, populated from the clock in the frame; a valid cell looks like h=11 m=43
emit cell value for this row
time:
h=3 m=16
